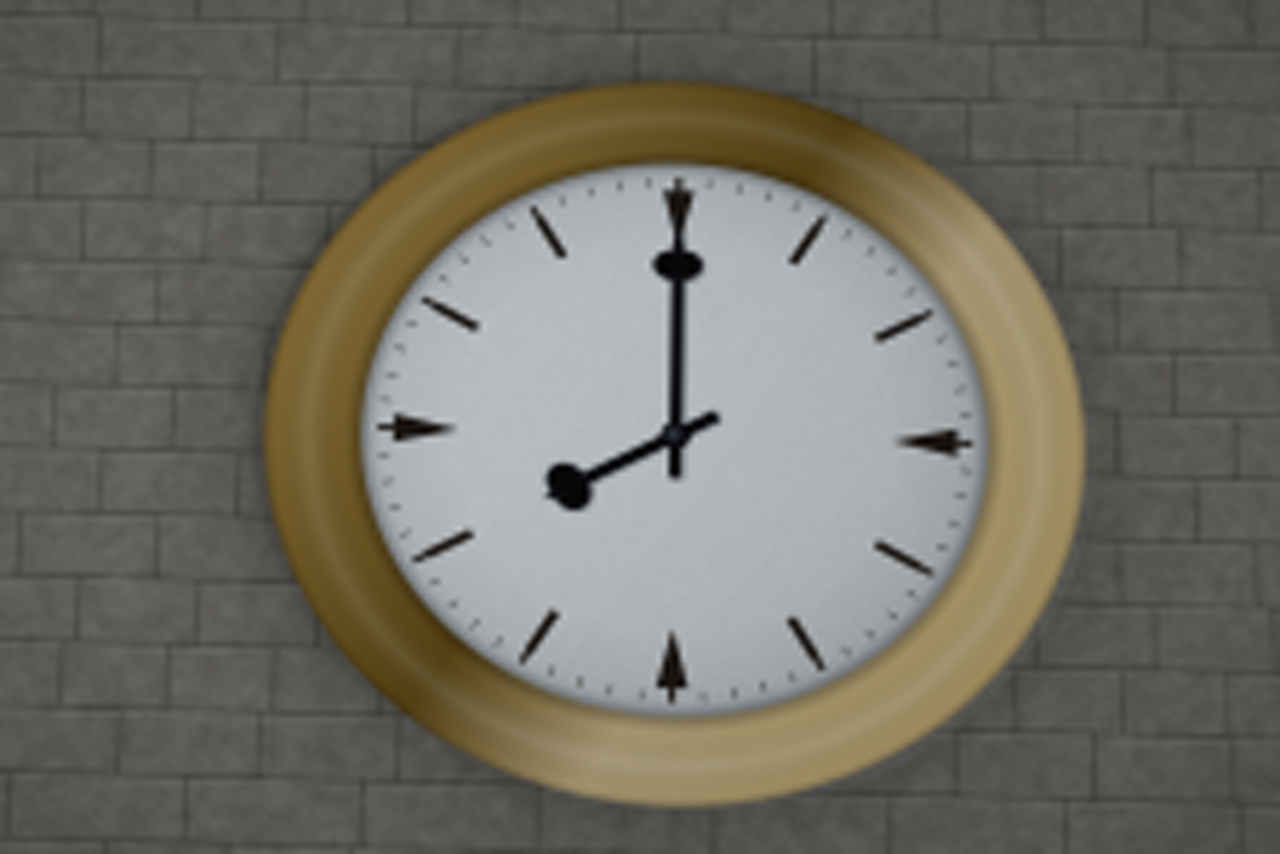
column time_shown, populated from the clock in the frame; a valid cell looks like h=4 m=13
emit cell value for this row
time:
h=8 m=0
